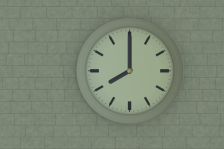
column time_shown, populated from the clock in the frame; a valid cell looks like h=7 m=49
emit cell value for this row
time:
h=8 m=0
